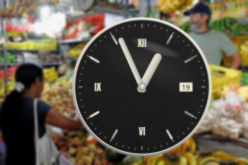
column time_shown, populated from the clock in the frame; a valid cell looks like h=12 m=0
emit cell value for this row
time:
h=12 m=56
